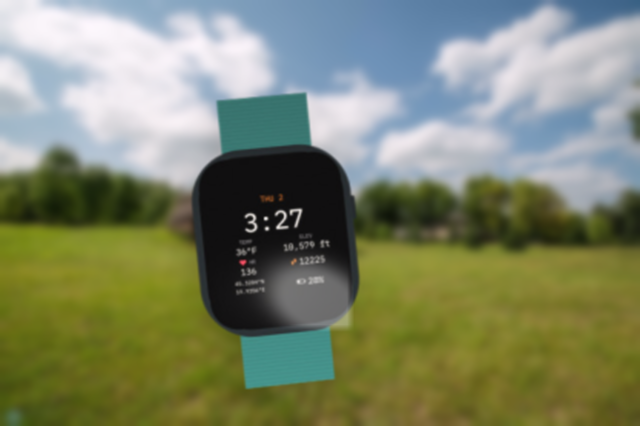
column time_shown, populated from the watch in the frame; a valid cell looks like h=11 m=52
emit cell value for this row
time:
h=3 m=27
